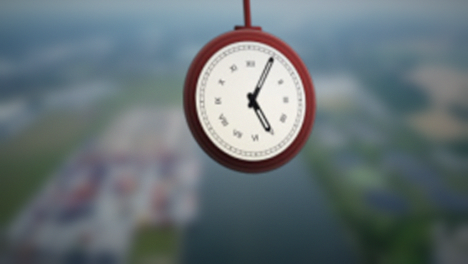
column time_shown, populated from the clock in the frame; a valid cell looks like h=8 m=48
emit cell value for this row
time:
h=5 m=5
